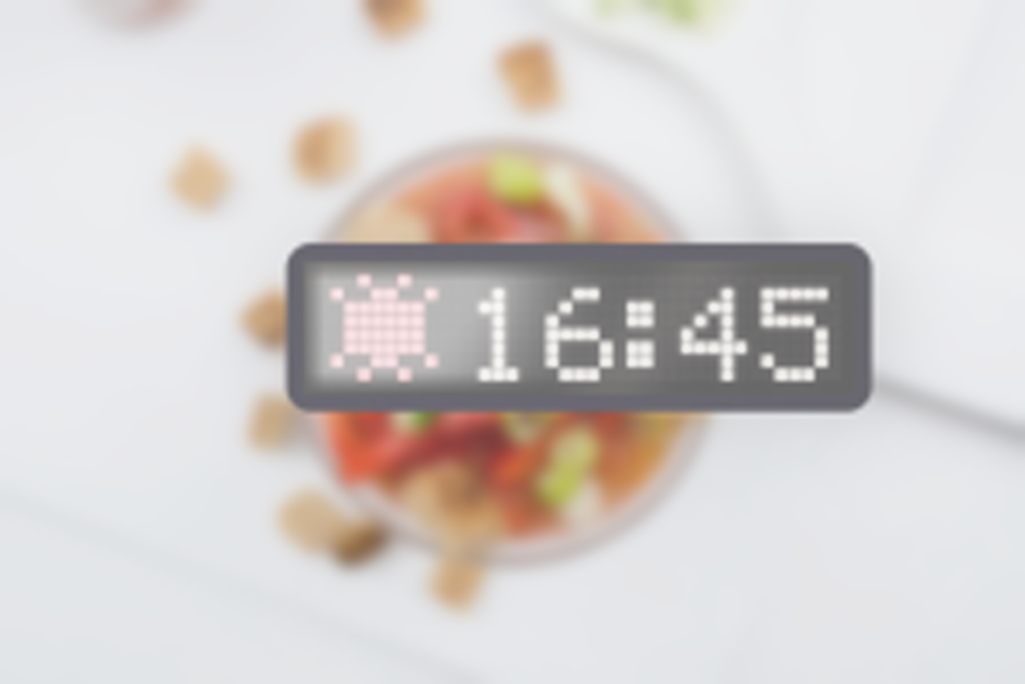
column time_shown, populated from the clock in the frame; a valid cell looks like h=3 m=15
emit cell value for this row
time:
h=16 m=45
